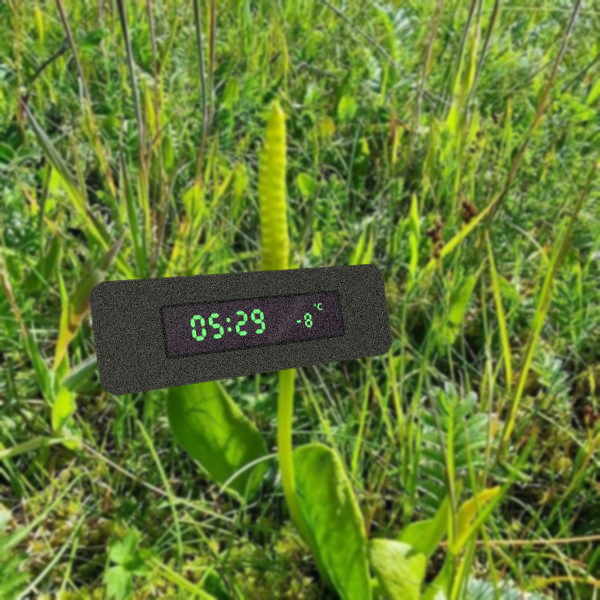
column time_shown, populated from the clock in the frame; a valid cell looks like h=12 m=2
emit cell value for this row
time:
h=5 m=29
